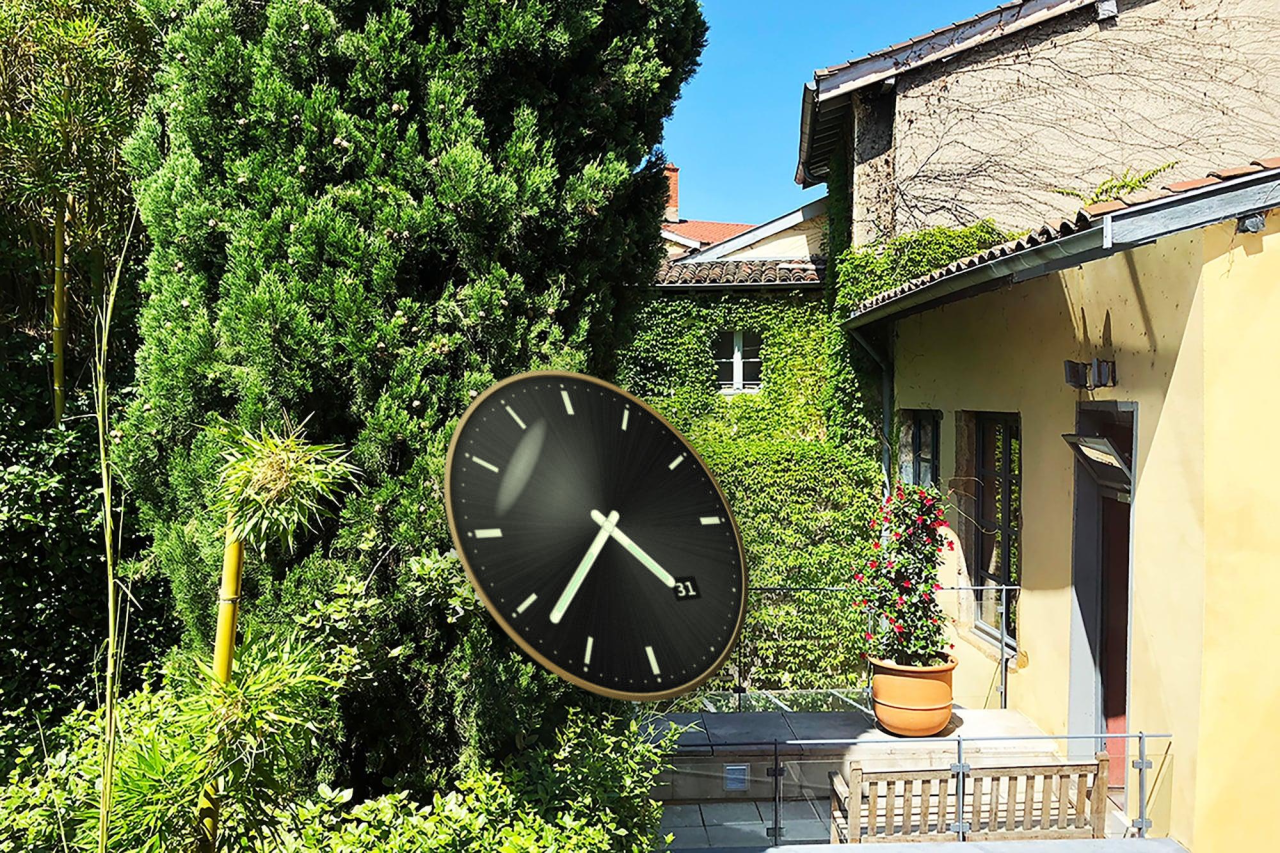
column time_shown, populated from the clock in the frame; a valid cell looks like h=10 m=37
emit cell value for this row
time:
h=4 m=38
